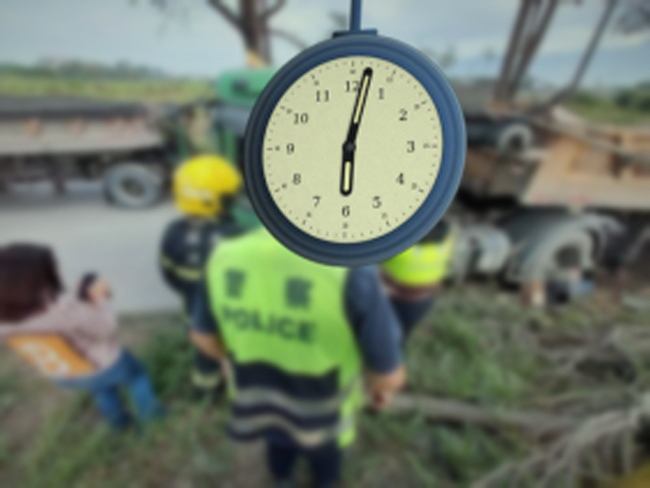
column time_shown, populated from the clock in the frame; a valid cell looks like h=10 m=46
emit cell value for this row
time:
h=6 m=2
